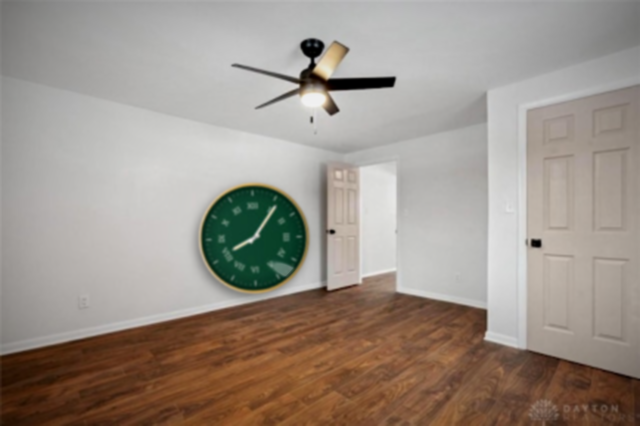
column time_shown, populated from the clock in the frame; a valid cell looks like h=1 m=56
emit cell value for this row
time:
h=8 m=6
